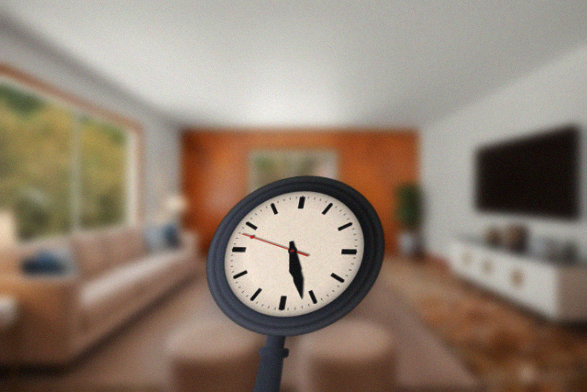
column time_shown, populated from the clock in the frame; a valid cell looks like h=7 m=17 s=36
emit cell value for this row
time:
h=5 m=26 s=48
